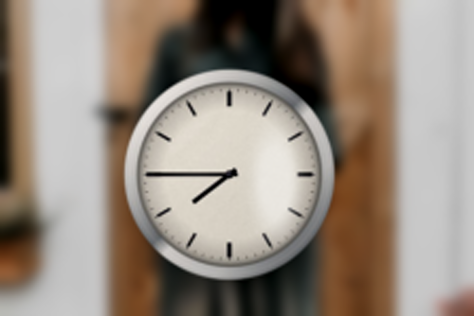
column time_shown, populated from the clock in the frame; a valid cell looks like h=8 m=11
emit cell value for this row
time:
h=7 m=45
